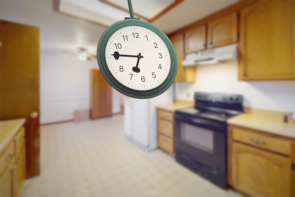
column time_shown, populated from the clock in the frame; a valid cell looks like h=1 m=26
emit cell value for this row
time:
h=6 m=46
